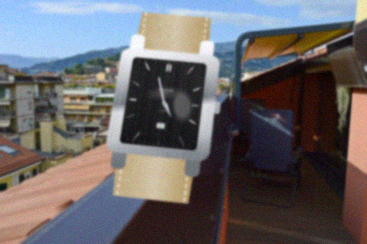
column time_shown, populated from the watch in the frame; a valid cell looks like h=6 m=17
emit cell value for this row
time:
h=4 m=57
